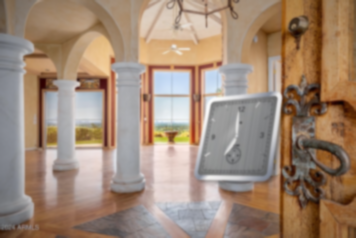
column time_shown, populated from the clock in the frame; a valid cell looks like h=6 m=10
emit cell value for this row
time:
h=6 m=59
